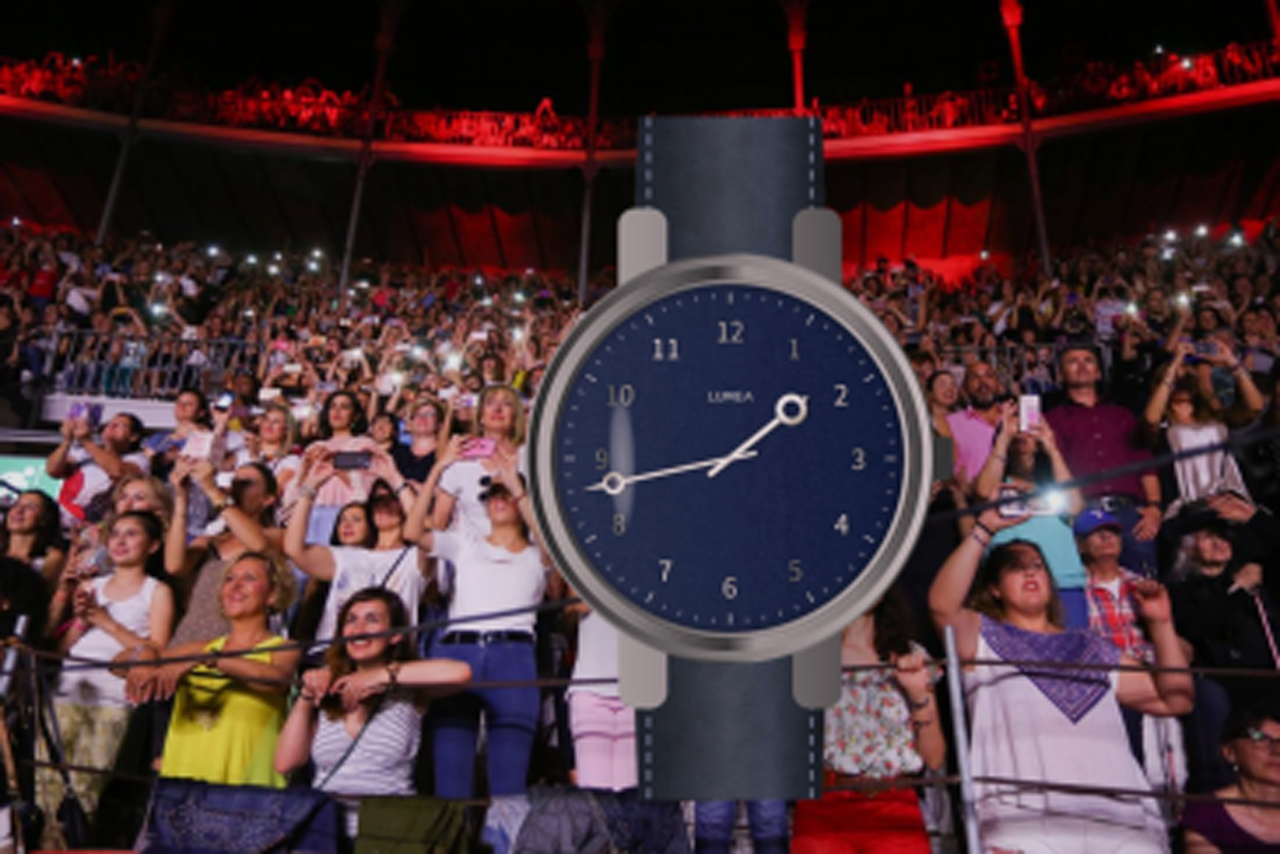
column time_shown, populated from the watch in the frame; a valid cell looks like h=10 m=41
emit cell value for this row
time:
h=1 m=43
